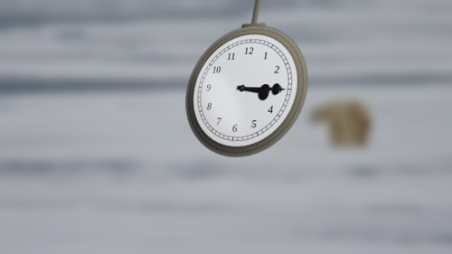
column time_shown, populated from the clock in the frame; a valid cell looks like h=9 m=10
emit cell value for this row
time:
h=3 m=15
